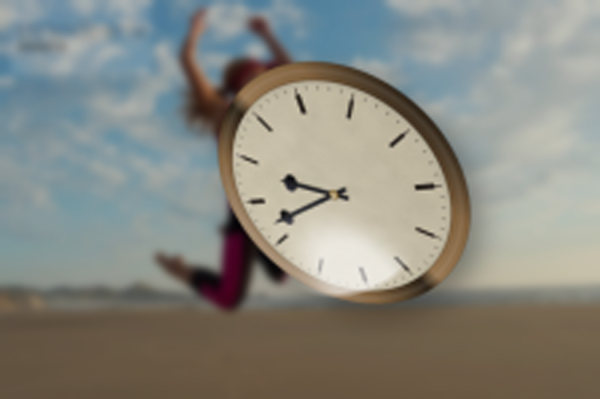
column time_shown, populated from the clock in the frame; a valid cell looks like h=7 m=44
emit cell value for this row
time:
h=9 m=42
